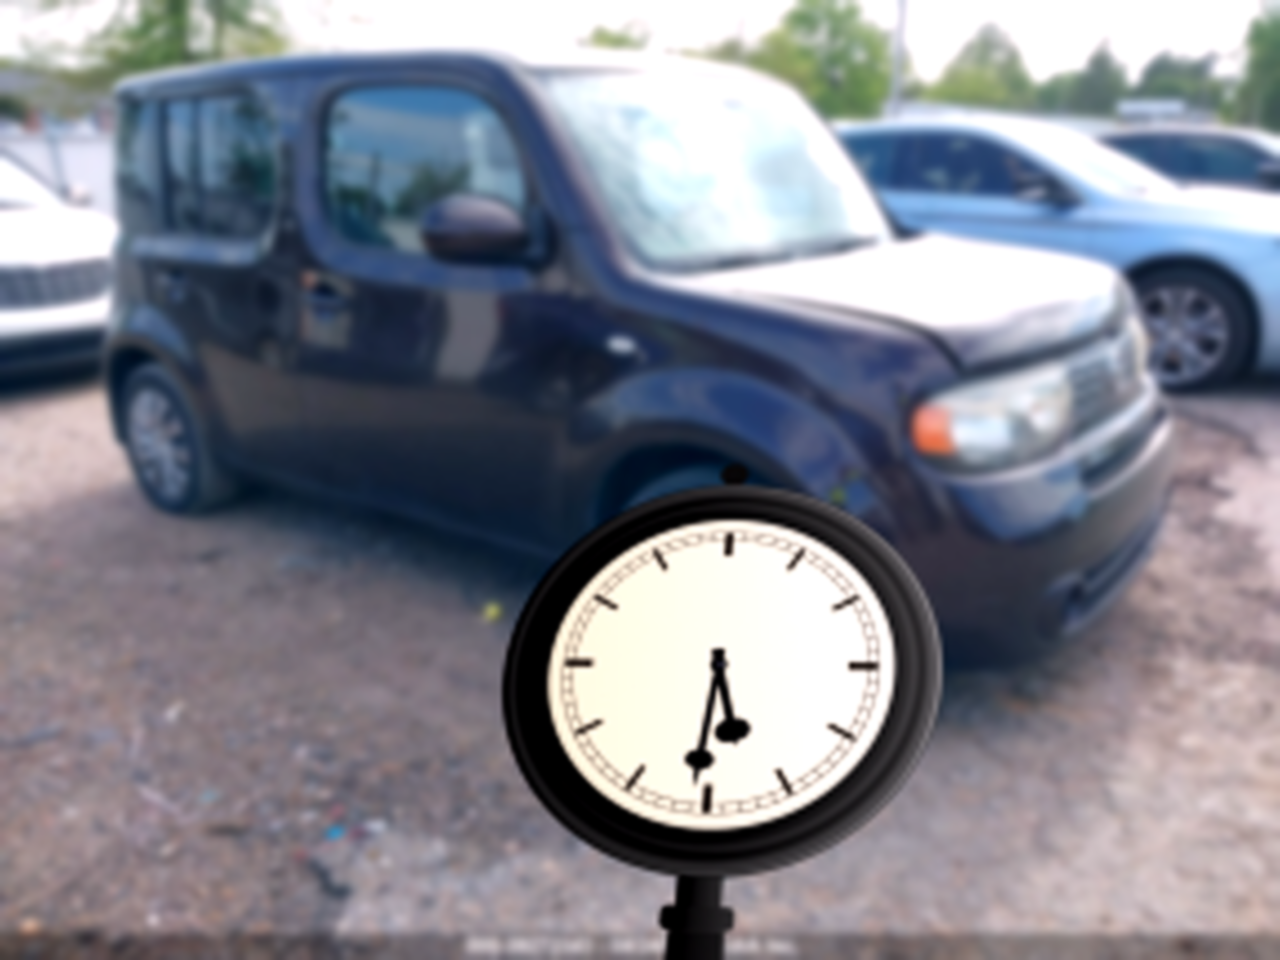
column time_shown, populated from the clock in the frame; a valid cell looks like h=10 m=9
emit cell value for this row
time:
h=5 m=31
